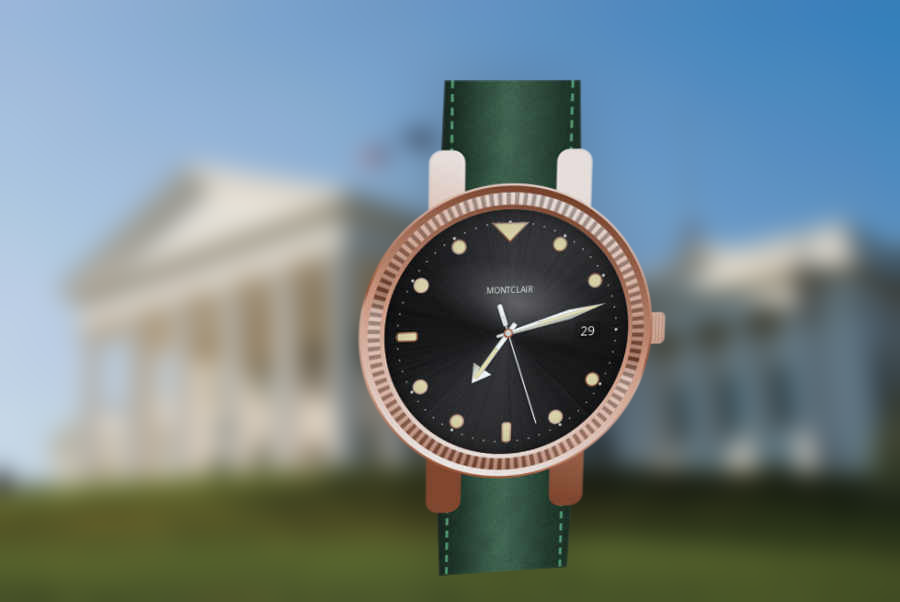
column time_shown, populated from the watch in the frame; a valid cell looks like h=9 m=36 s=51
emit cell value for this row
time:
h=7 m=12 s=27
